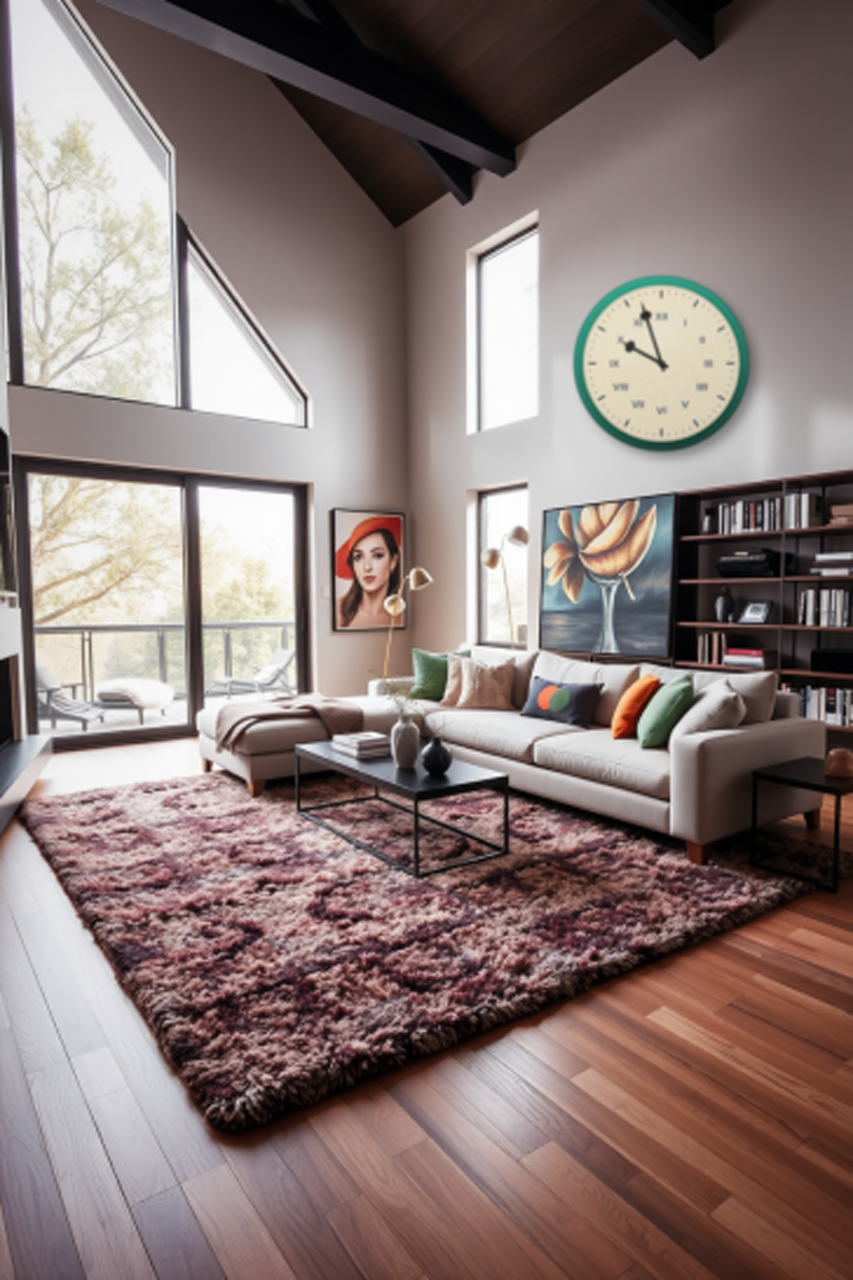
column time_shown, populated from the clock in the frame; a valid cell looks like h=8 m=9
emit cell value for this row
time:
h=9 m=57
